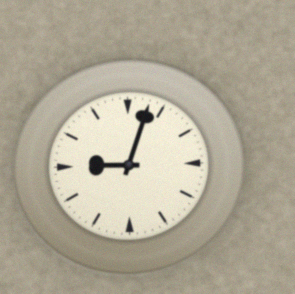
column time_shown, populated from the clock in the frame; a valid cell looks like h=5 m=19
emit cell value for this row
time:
h=9 m=3
